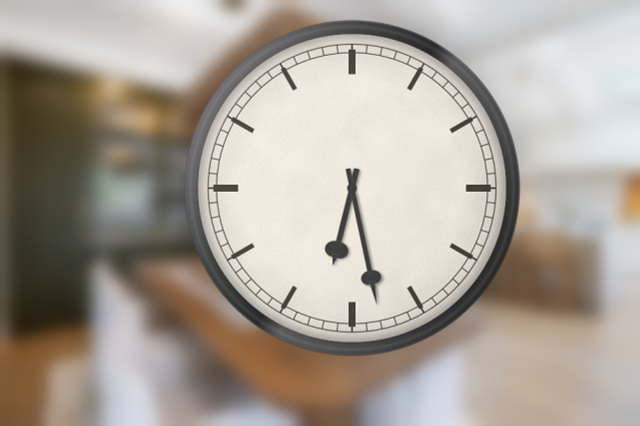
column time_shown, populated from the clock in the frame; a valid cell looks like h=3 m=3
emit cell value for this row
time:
h=6 m=28
